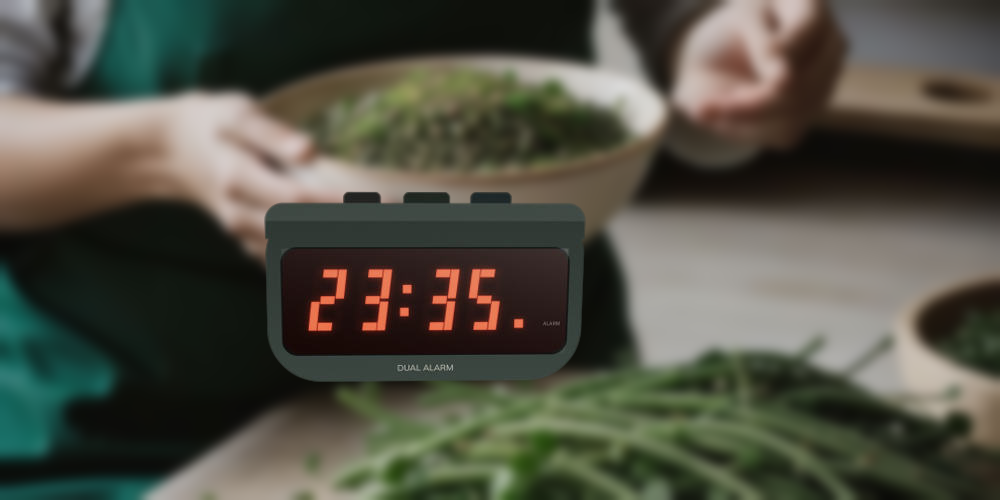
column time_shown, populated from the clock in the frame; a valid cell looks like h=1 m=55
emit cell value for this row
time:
h=23 m=35
